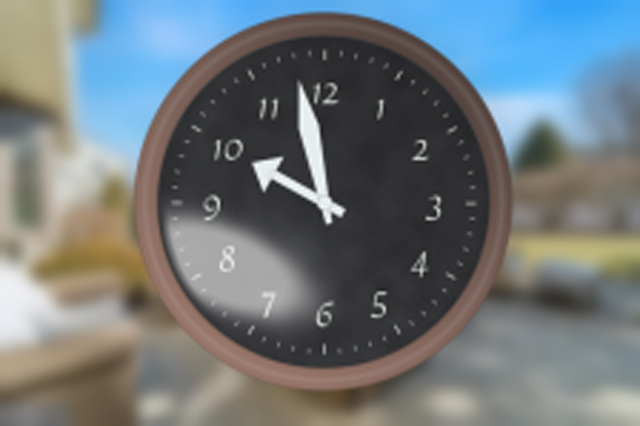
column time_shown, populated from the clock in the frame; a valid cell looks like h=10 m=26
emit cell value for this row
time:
h=9 m=58
